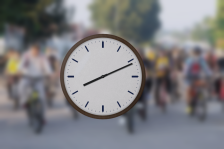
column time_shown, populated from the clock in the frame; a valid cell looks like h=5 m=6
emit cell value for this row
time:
h=8 m=11
